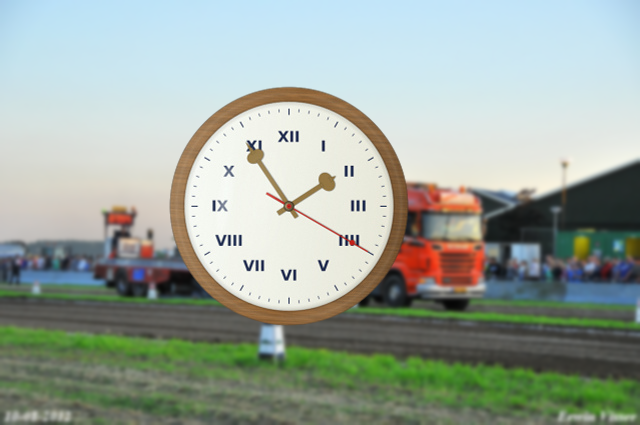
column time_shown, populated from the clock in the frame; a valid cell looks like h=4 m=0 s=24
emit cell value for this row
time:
h=1 m=54 s=20
